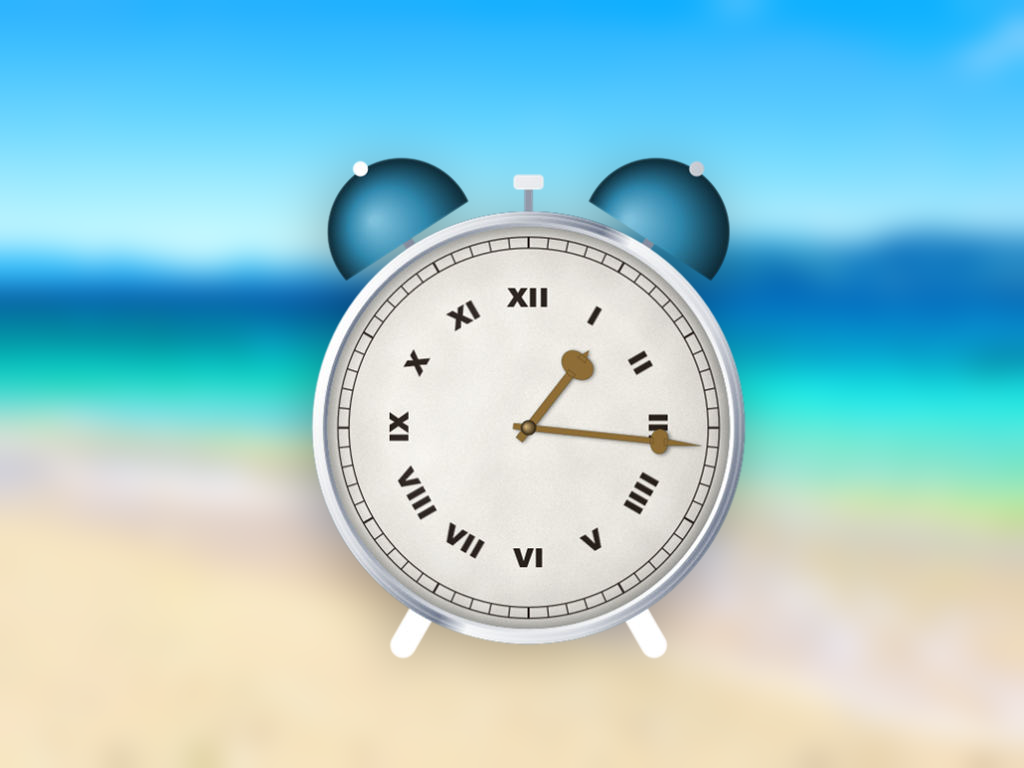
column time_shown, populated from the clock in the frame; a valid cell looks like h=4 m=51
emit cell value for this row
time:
h=1 m=16
